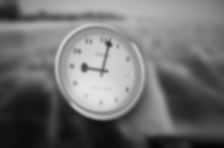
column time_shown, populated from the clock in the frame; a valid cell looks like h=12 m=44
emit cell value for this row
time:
h=9 m=2
